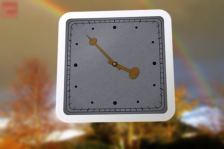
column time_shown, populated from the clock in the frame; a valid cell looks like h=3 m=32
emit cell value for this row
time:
h=3 m=53
